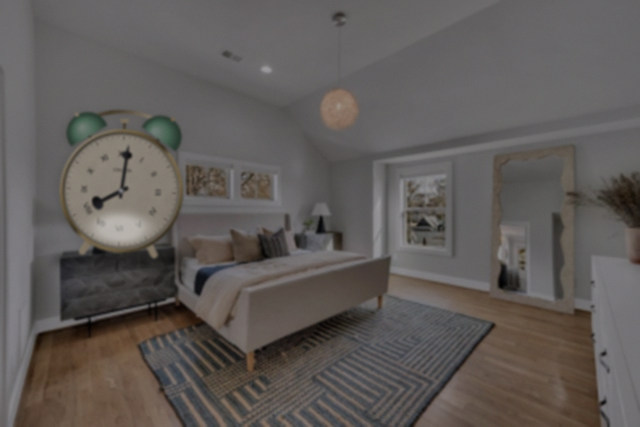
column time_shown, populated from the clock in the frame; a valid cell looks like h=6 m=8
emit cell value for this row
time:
h=8 m=1
